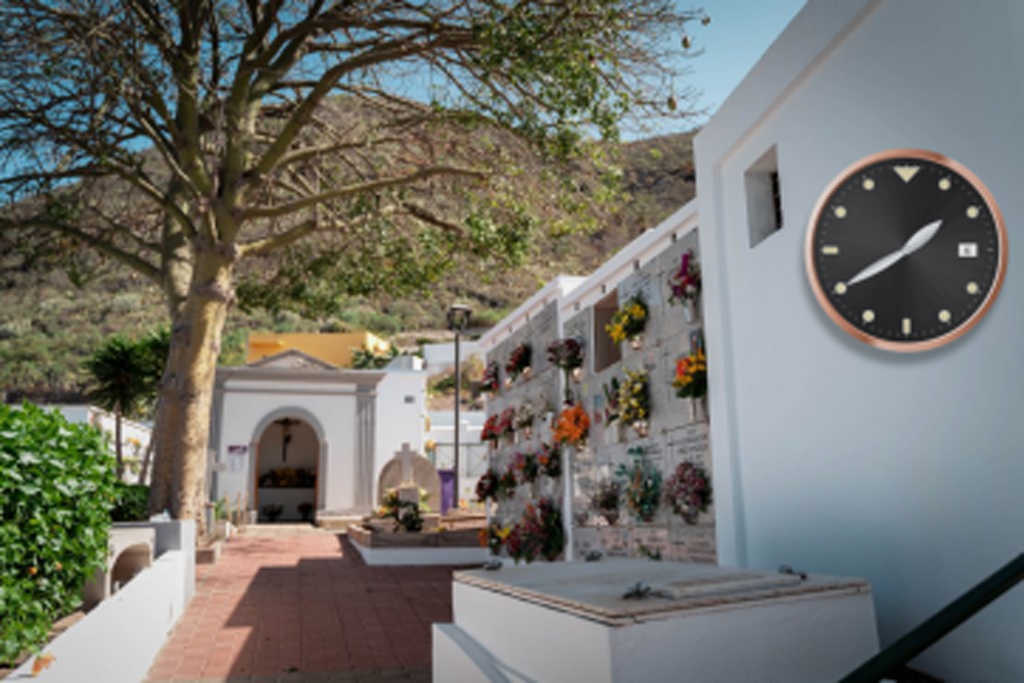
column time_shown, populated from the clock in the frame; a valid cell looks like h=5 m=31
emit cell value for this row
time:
h=1 m=40
